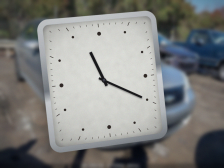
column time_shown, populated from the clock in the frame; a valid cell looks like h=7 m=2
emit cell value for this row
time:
h=11 m=20
